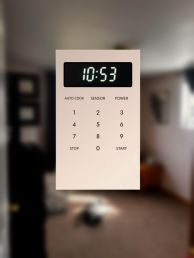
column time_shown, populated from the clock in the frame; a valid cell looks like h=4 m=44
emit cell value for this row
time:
h=10 m=53
